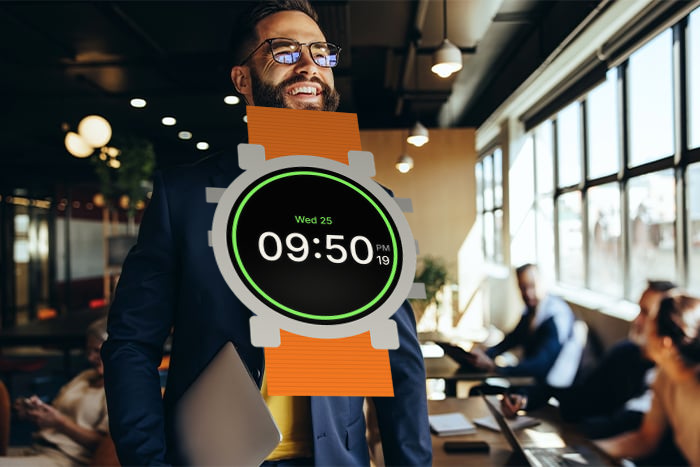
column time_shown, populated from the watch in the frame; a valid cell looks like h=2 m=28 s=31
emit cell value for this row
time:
h=9 m=50 s=19
